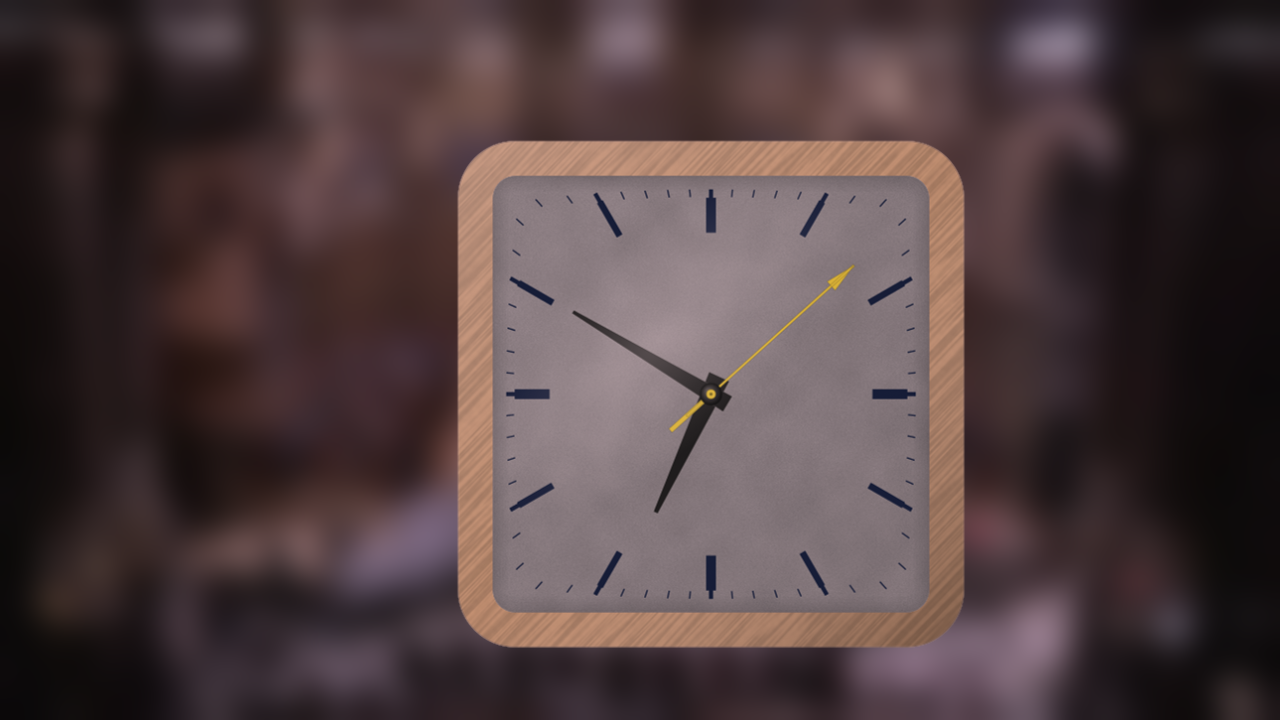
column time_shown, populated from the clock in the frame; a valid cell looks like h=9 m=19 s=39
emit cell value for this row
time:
h=6 m=50 s=8
